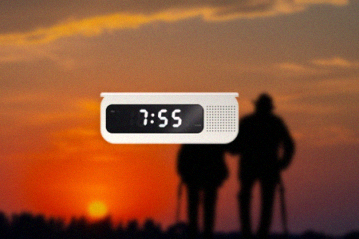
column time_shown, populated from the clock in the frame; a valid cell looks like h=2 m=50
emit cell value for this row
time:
h=7 m=55
